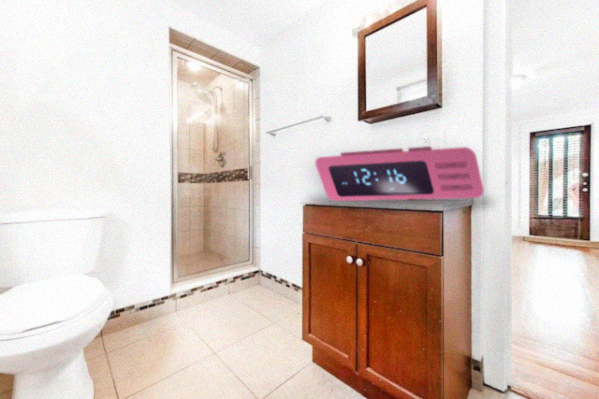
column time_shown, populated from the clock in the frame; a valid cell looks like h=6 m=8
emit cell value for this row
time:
h=12 m=16
